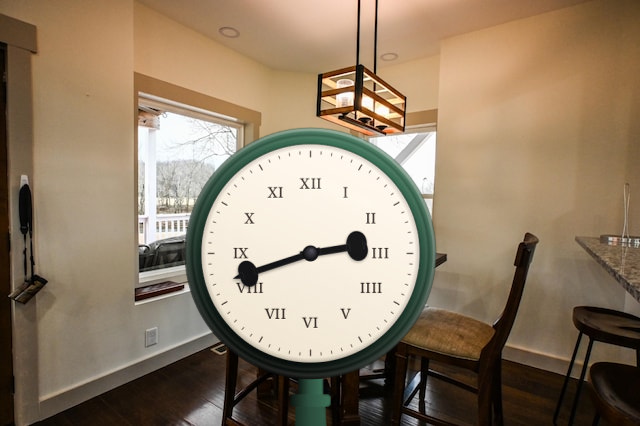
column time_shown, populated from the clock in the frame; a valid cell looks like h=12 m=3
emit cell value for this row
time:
h=2 m=42
